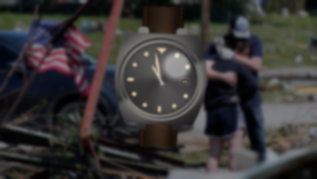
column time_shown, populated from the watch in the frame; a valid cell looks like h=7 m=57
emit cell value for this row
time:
h=10 m=58
